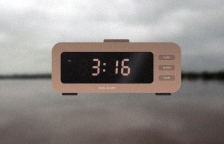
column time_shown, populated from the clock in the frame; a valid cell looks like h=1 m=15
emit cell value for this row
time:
h=3 m=16
